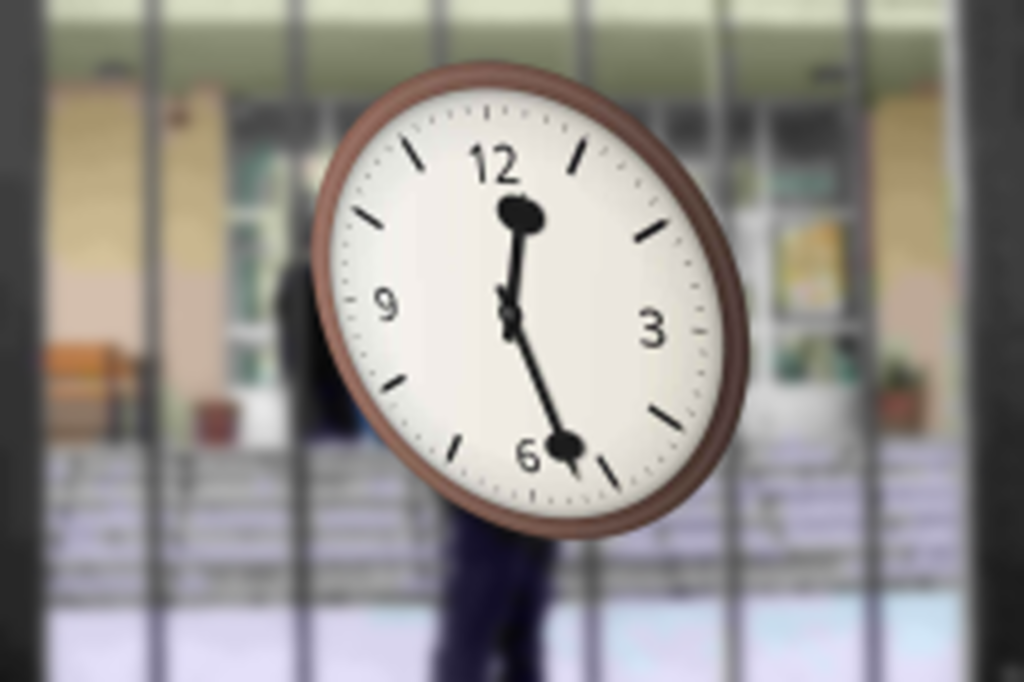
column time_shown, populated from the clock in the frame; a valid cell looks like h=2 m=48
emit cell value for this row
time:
h=12 m=27
